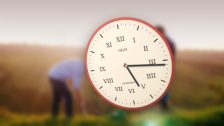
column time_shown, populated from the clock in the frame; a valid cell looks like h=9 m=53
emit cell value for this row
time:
h=5 m=16
